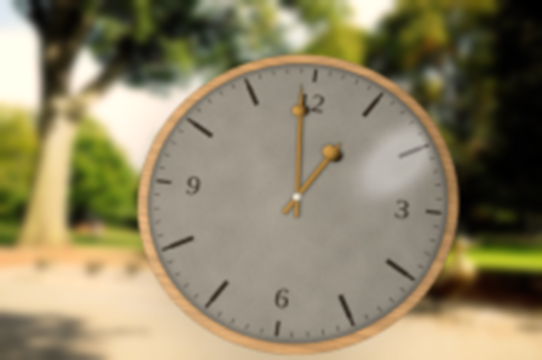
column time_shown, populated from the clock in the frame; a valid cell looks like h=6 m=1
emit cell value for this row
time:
h=12 m=59
